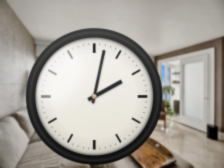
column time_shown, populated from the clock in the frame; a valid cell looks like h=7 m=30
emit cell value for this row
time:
h=2 m=2
